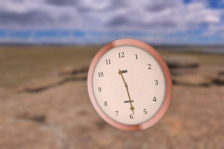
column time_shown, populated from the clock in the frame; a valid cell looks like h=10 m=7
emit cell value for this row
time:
h=11 m=29
